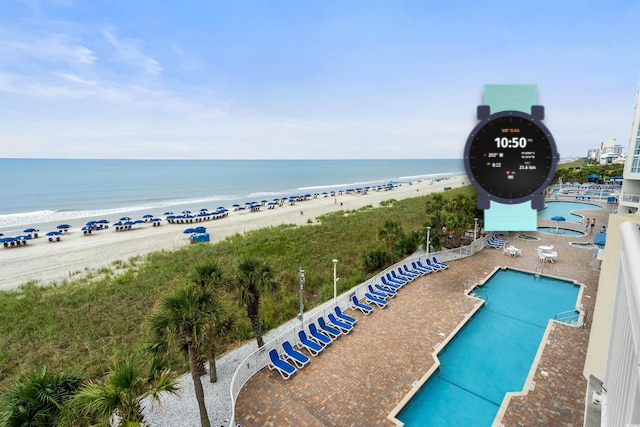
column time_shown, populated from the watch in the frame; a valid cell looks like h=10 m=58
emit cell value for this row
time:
h=10 m=50
